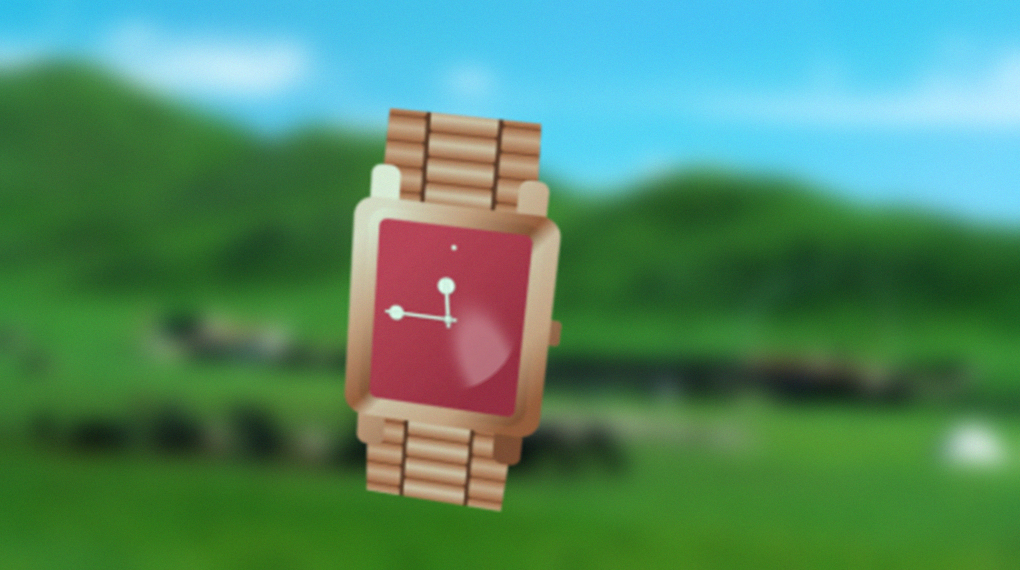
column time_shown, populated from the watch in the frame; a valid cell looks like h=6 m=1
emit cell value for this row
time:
h=11 m=45
